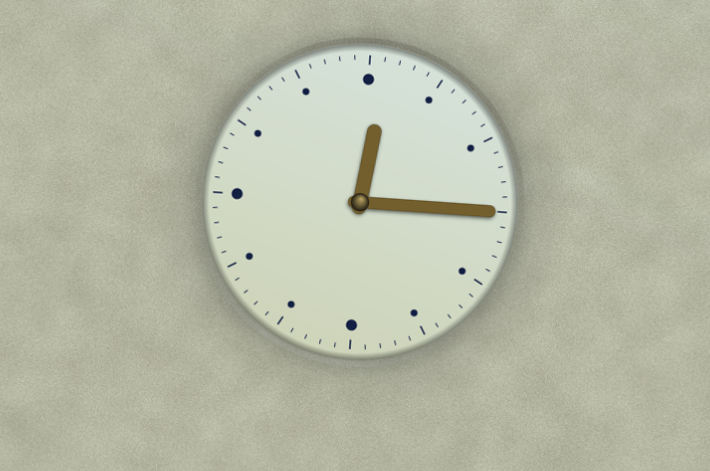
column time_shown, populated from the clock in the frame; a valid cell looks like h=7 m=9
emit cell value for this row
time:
h=12 m=15
